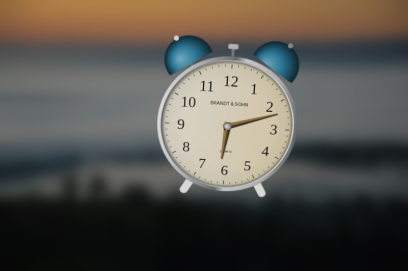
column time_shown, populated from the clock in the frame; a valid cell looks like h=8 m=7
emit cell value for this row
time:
h=6 m=12
